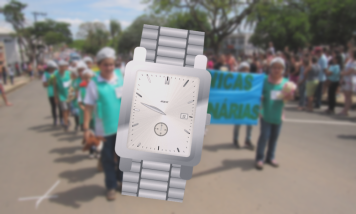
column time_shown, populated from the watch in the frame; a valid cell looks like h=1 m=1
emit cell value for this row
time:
h=9 m=48
